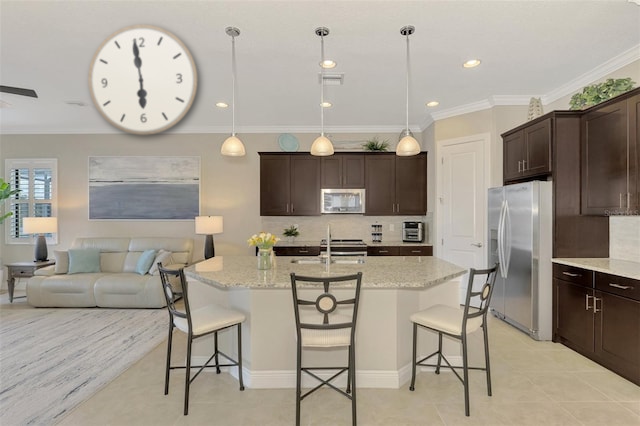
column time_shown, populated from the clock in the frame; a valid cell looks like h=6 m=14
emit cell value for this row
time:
h=5 m=59
